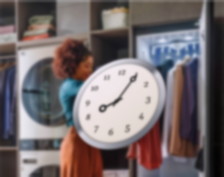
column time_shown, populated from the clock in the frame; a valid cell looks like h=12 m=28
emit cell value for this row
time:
h=8 m=5
